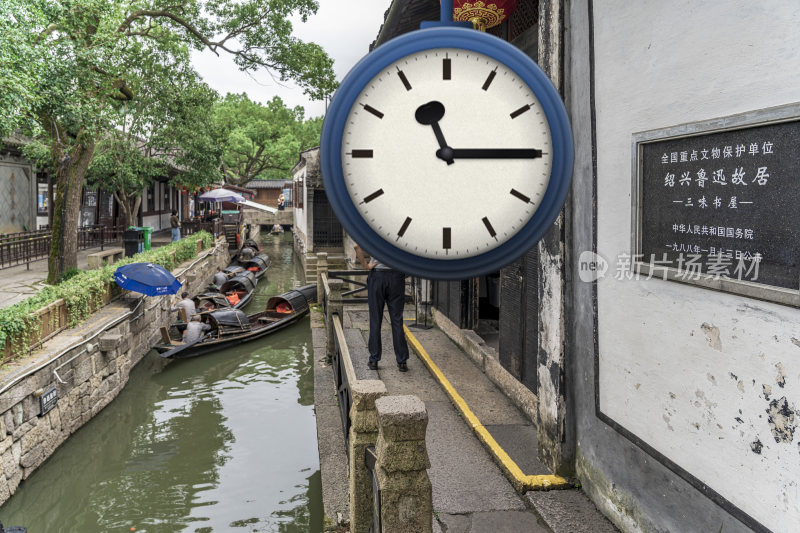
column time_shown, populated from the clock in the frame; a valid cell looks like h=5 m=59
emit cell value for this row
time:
h=11 m=15
